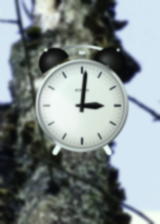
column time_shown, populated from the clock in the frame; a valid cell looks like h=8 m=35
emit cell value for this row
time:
h=3 m=1
